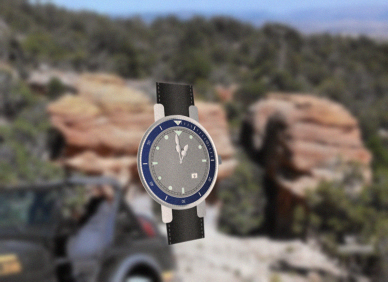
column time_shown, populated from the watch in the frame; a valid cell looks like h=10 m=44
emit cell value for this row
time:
h=12 m=59
